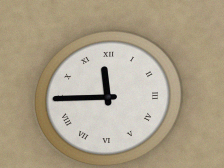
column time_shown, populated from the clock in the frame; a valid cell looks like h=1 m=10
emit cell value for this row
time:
h=11 m=45
